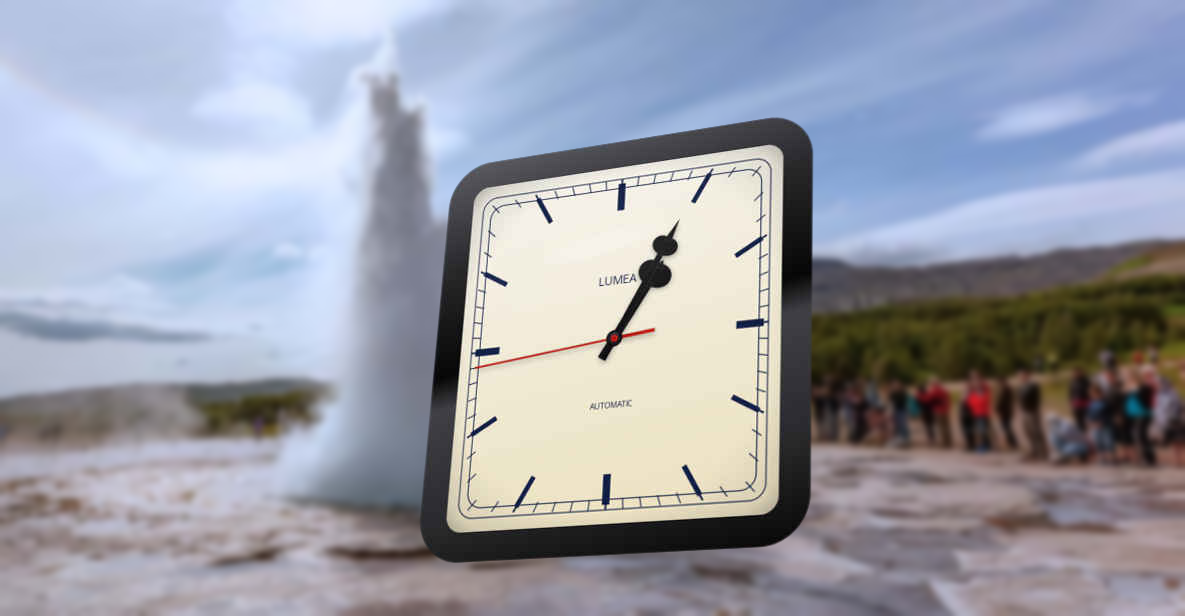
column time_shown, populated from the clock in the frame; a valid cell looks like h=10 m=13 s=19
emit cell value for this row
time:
h=1 m=4 s=44
